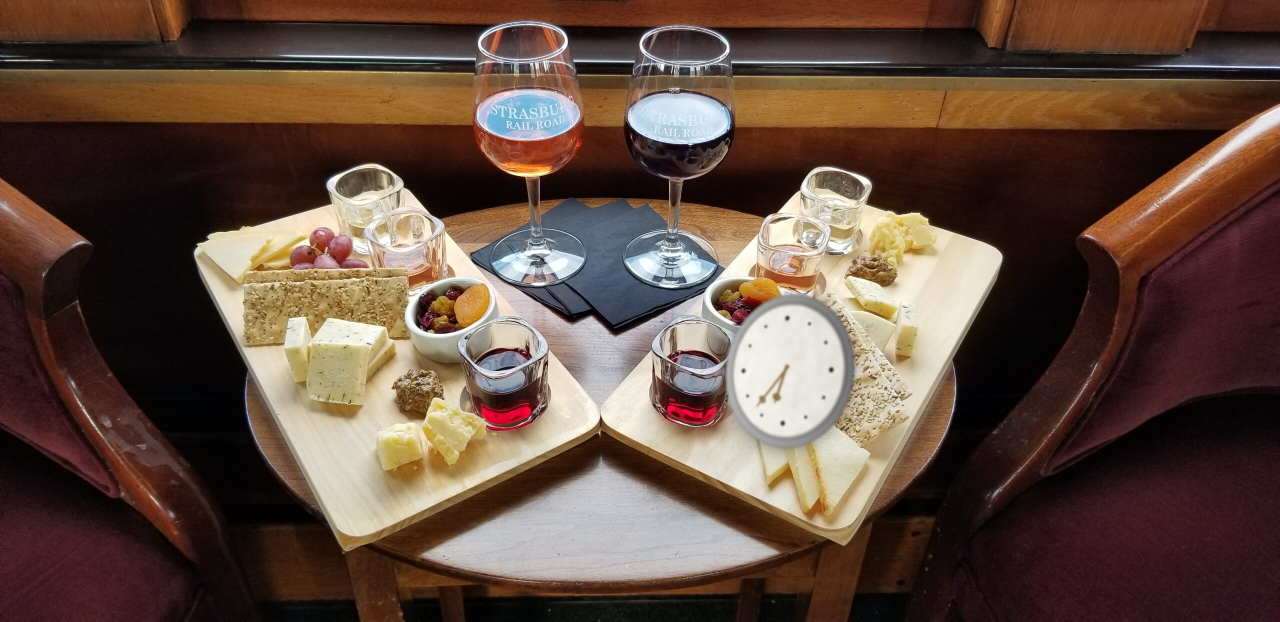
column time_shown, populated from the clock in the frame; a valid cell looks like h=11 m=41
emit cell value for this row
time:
h=6 m=37
